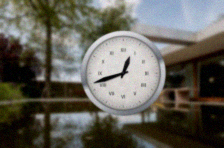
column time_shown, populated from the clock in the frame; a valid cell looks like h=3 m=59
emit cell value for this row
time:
h=12 m=42
